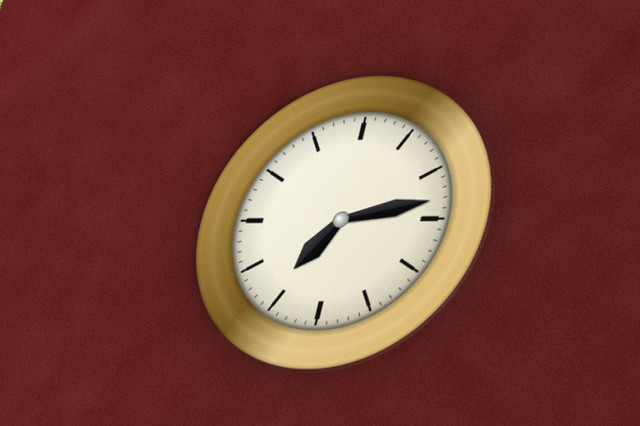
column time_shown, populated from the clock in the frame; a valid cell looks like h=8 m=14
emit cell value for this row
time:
h=7 m=13
